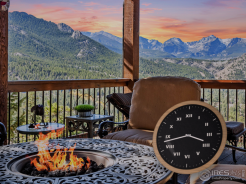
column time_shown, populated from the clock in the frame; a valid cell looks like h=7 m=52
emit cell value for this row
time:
h=3 m=43
